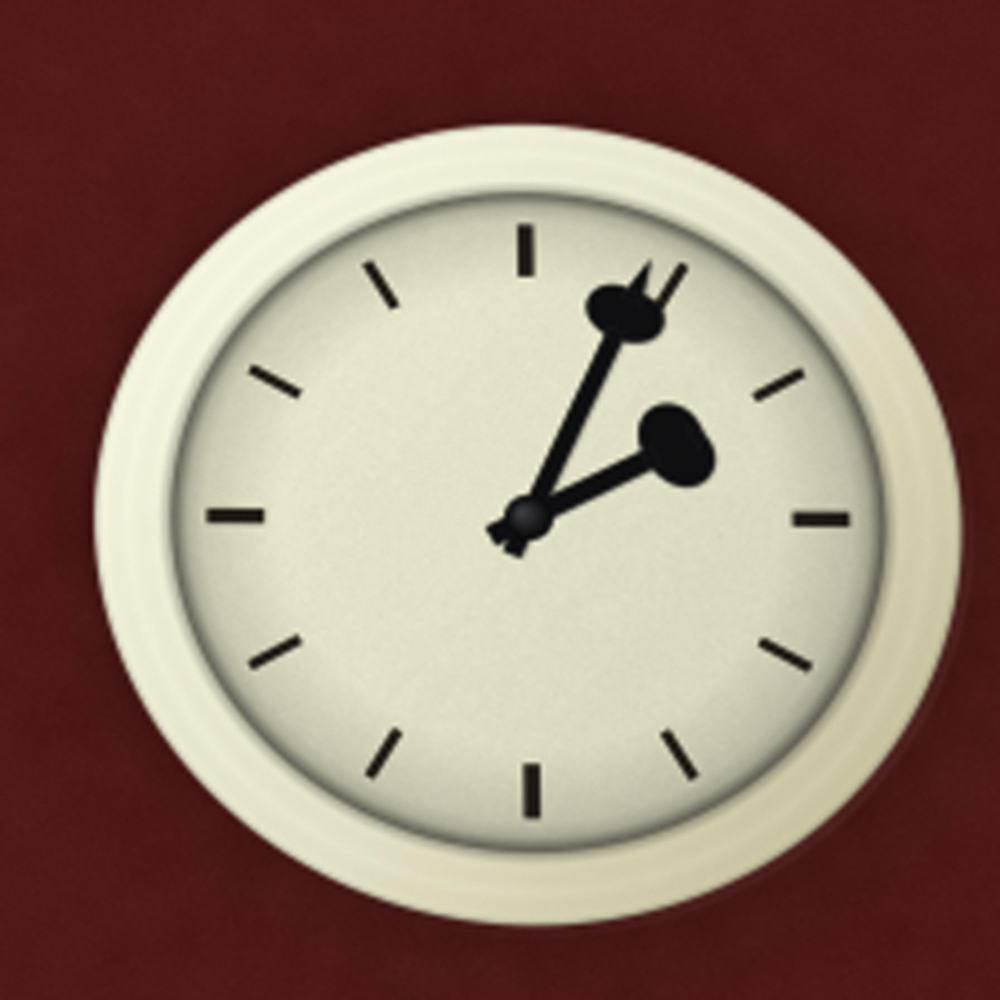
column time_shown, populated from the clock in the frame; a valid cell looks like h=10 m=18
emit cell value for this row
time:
h=2 m=4
